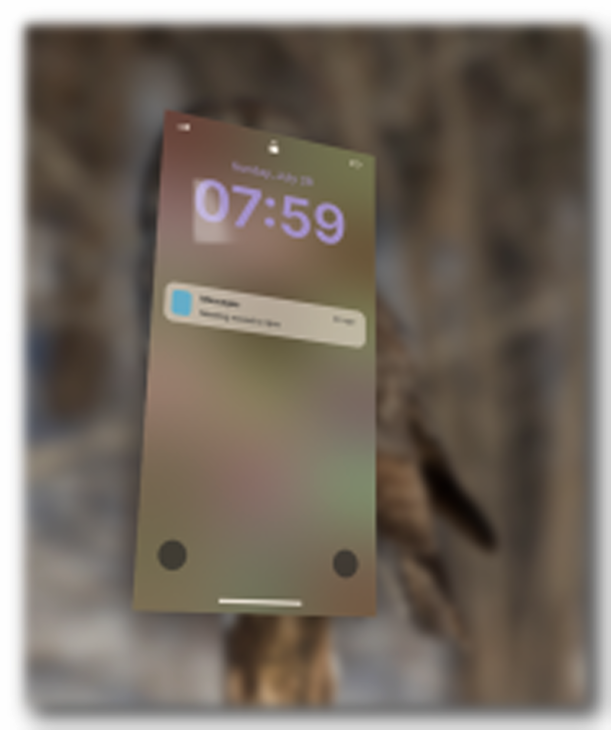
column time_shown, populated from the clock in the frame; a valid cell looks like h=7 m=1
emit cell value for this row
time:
h=7 m=59
